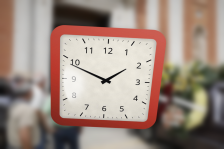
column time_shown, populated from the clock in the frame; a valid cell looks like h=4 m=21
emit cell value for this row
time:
h=1 m=49
